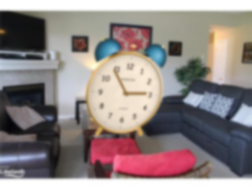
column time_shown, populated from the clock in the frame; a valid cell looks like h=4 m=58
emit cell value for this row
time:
h=2 m=54
